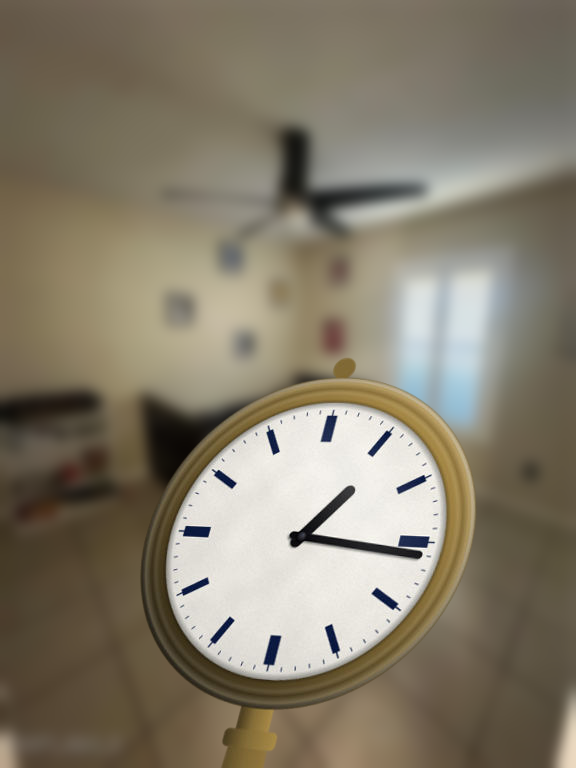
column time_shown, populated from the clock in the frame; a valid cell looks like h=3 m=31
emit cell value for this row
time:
h=1 m=16
